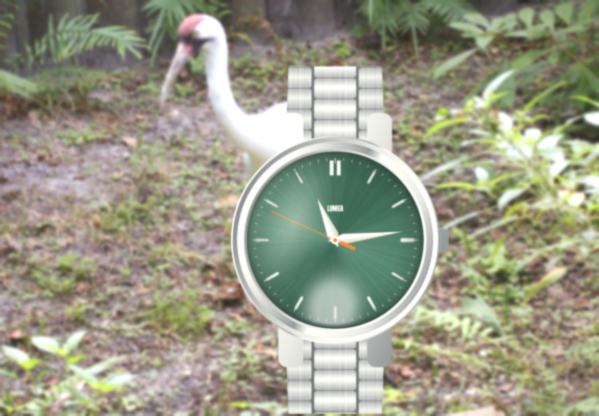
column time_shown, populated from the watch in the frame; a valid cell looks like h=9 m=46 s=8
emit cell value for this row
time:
h=11 m=13 s=49
